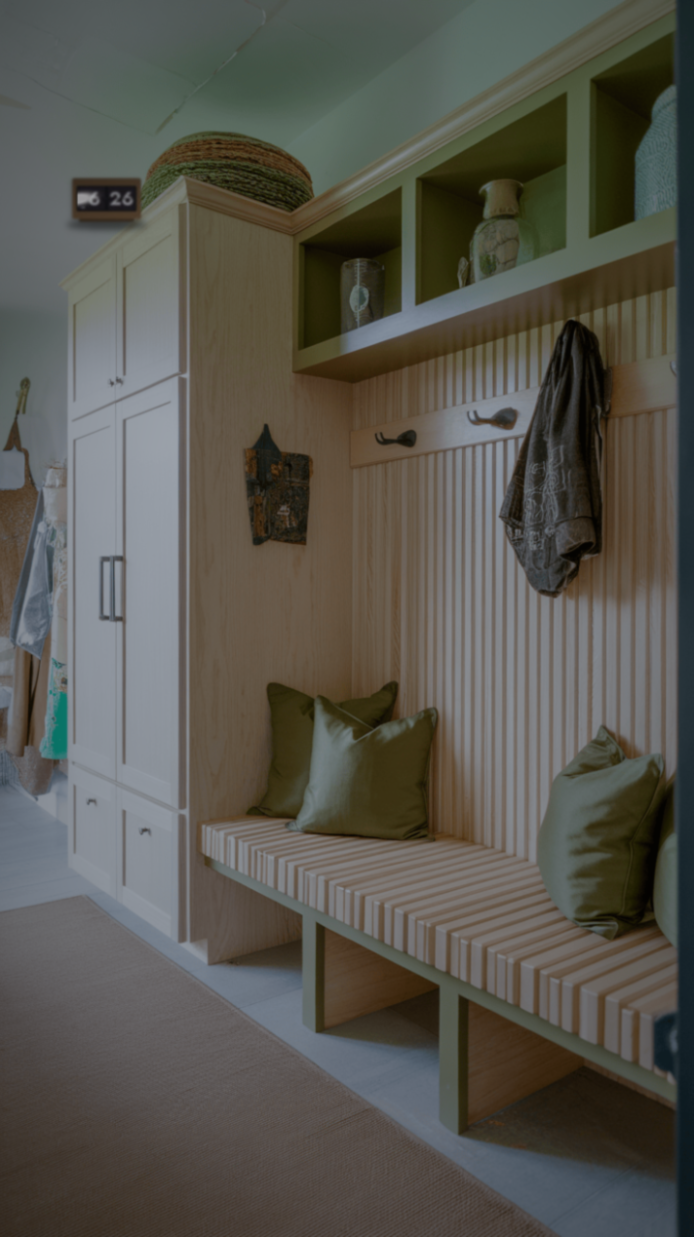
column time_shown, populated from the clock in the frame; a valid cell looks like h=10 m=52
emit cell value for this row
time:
h=6 m=26
